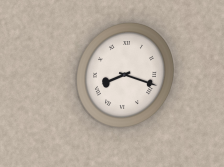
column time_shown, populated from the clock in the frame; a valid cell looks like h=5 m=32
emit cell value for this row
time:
h=8 m=18
